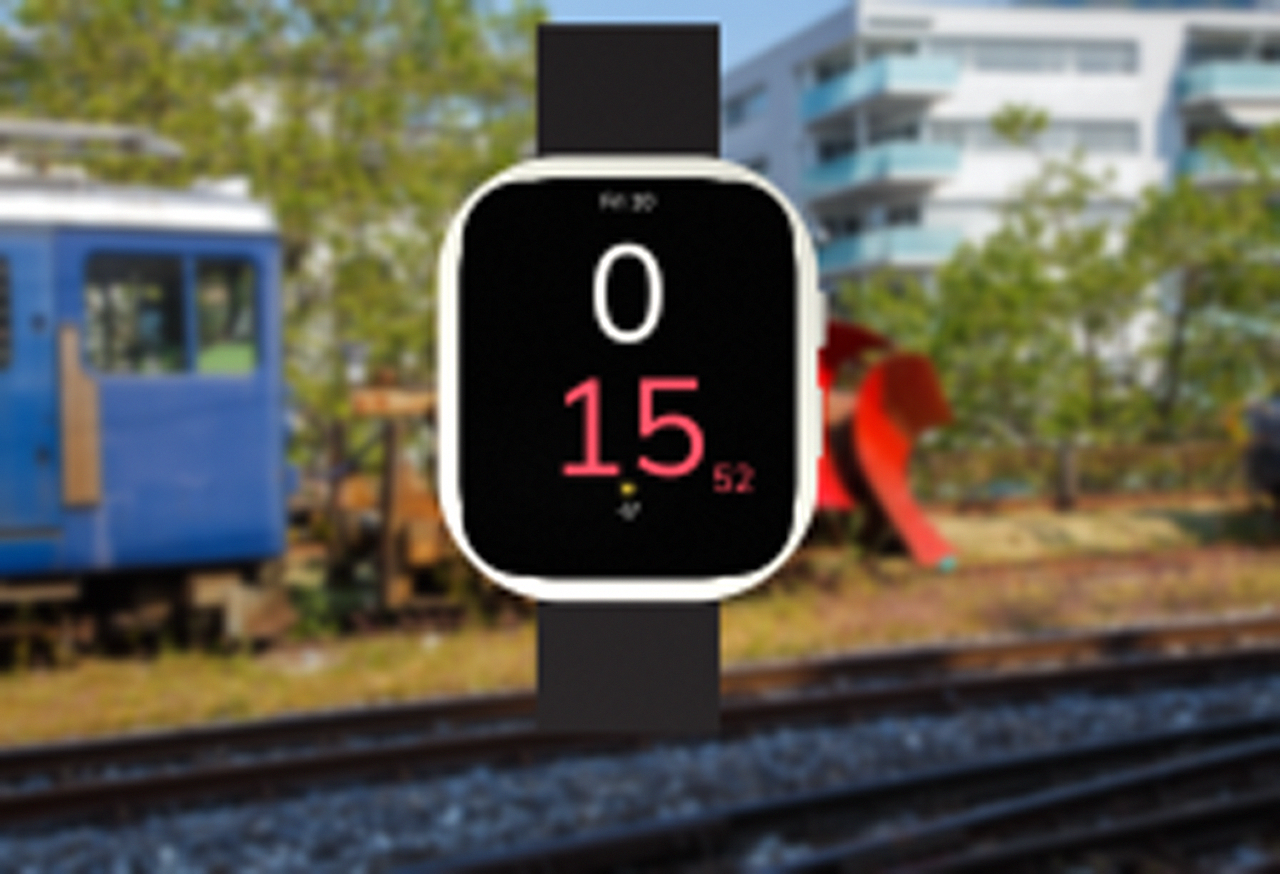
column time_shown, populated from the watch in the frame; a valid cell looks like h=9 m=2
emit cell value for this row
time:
h=0 m=15
